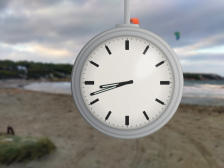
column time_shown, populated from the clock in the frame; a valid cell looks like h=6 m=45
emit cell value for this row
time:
h=8 m=42
